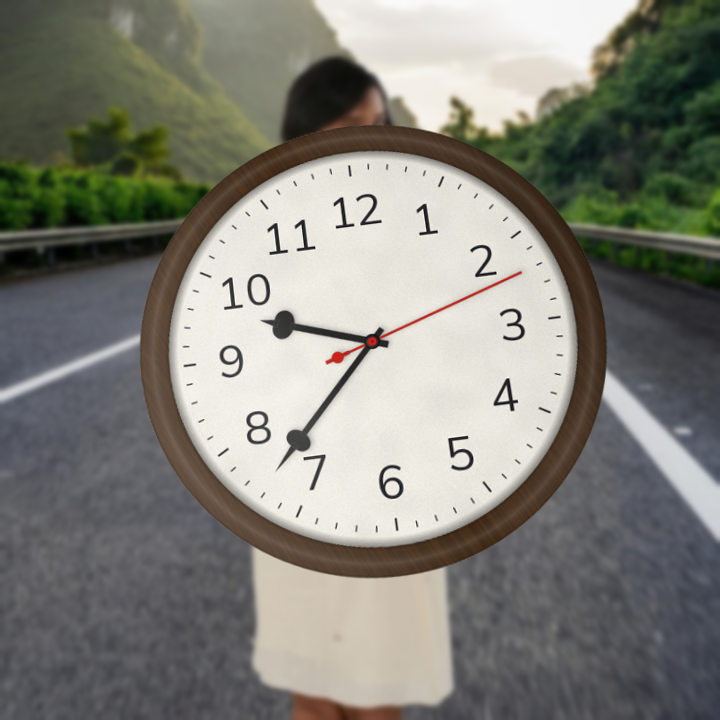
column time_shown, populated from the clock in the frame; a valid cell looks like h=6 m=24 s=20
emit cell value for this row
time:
h=9 m=37 s=12
